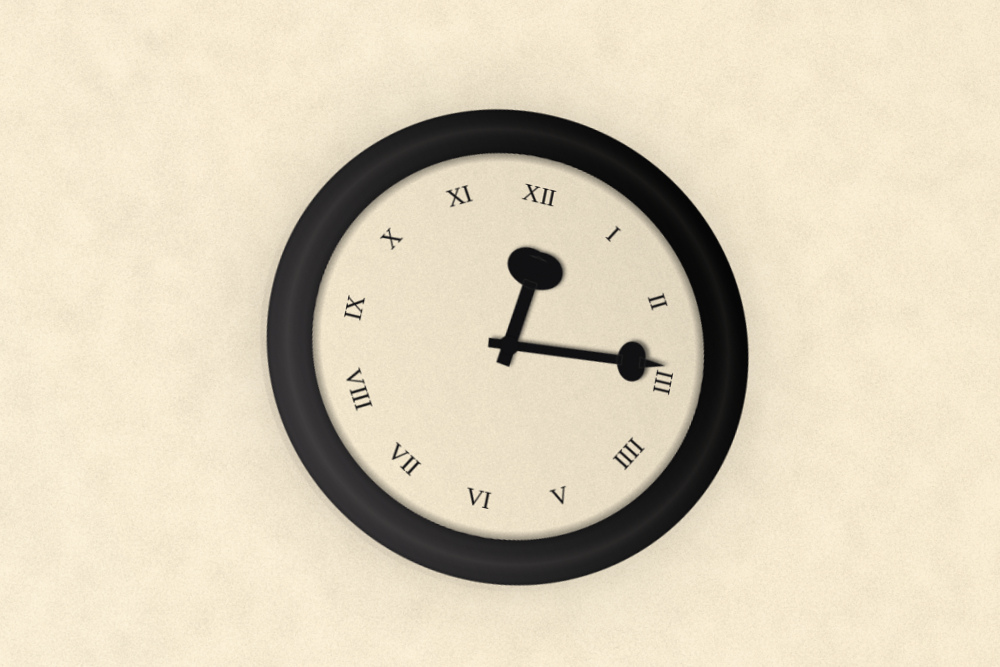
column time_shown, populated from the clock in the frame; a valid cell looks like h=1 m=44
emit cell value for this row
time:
h=12 m=14
